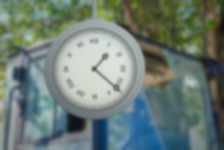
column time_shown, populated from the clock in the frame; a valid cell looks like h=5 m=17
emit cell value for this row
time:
h=1 m=22
